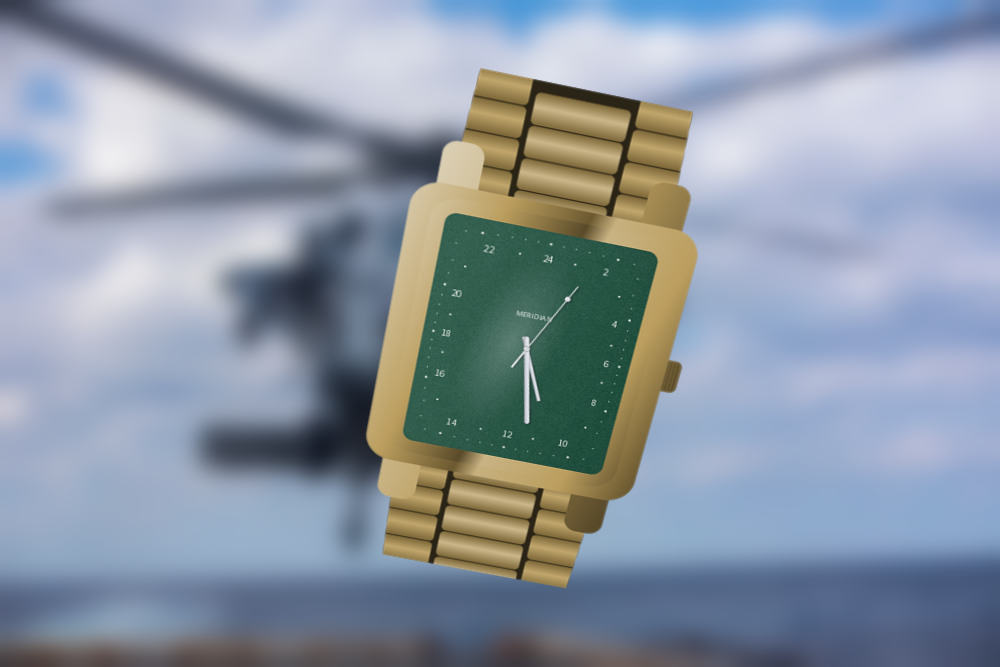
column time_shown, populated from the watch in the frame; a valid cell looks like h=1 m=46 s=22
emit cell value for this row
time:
h=10 m=28 s=4
